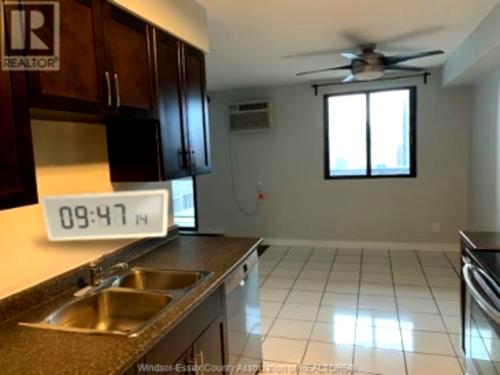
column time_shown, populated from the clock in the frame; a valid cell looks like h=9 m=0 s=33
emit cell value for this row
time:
h=9 m=47 s=14
